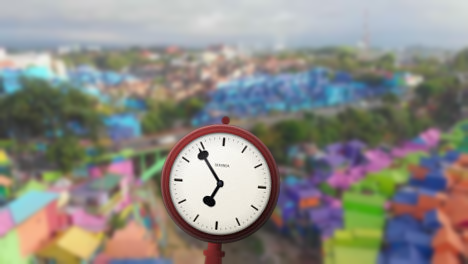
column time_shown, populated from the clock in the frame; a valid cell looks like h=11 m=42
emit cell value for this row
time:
h=6 m=54
